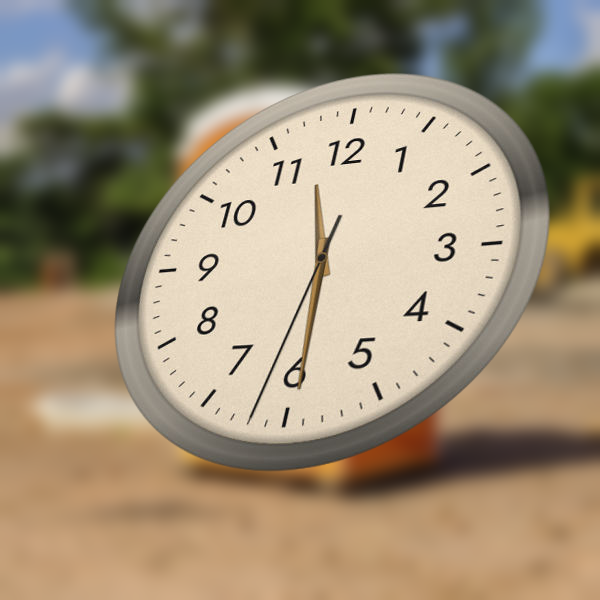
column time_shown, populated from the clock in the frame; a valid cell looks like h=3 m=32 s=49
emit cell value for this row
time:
h=11 m=29 s=32
